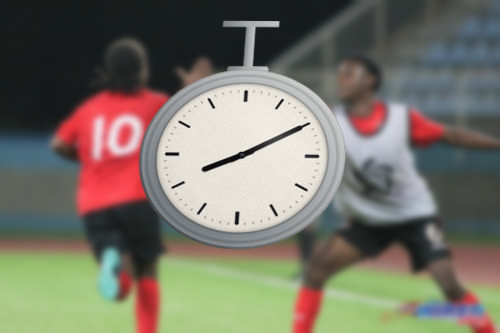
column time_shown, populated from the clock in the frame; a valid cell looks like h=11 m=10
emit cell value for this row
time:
h=8 m=10
